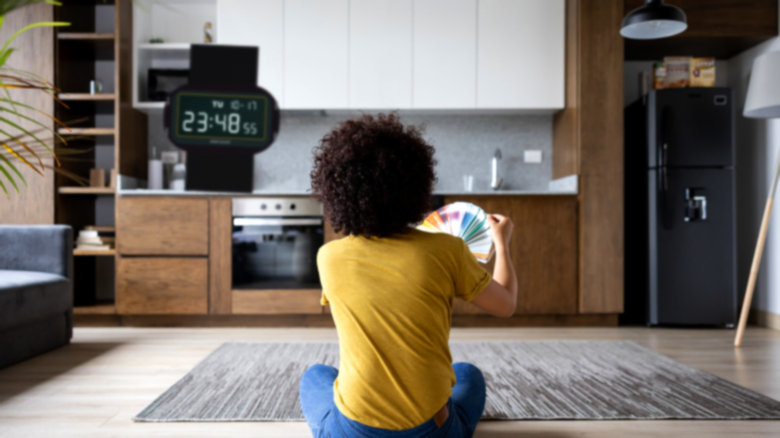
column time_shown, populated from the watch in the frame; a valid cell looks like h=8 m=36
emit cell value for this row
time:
h=23 m=48
